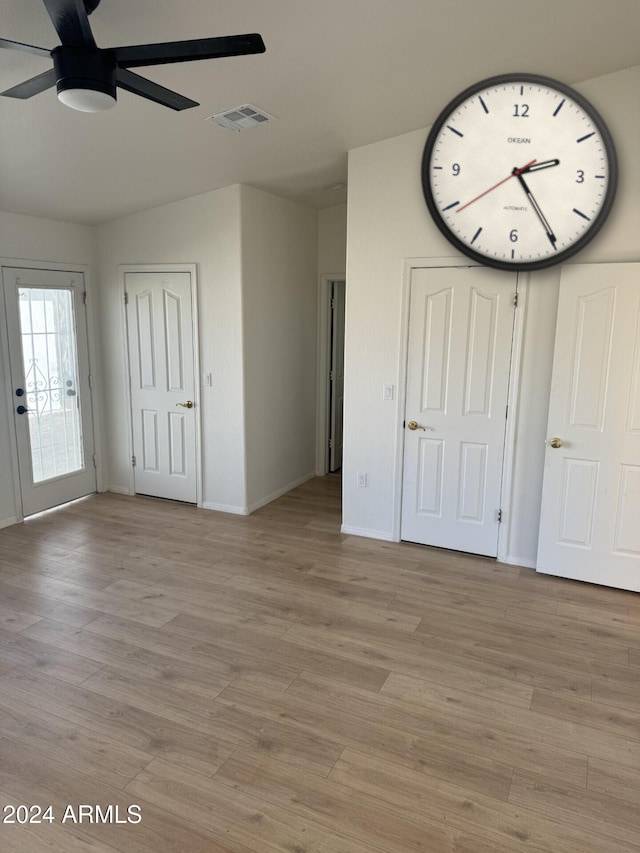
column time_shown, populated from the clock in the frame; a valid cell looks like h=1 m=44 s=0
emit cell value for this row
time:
h=2 m=24 s=39
